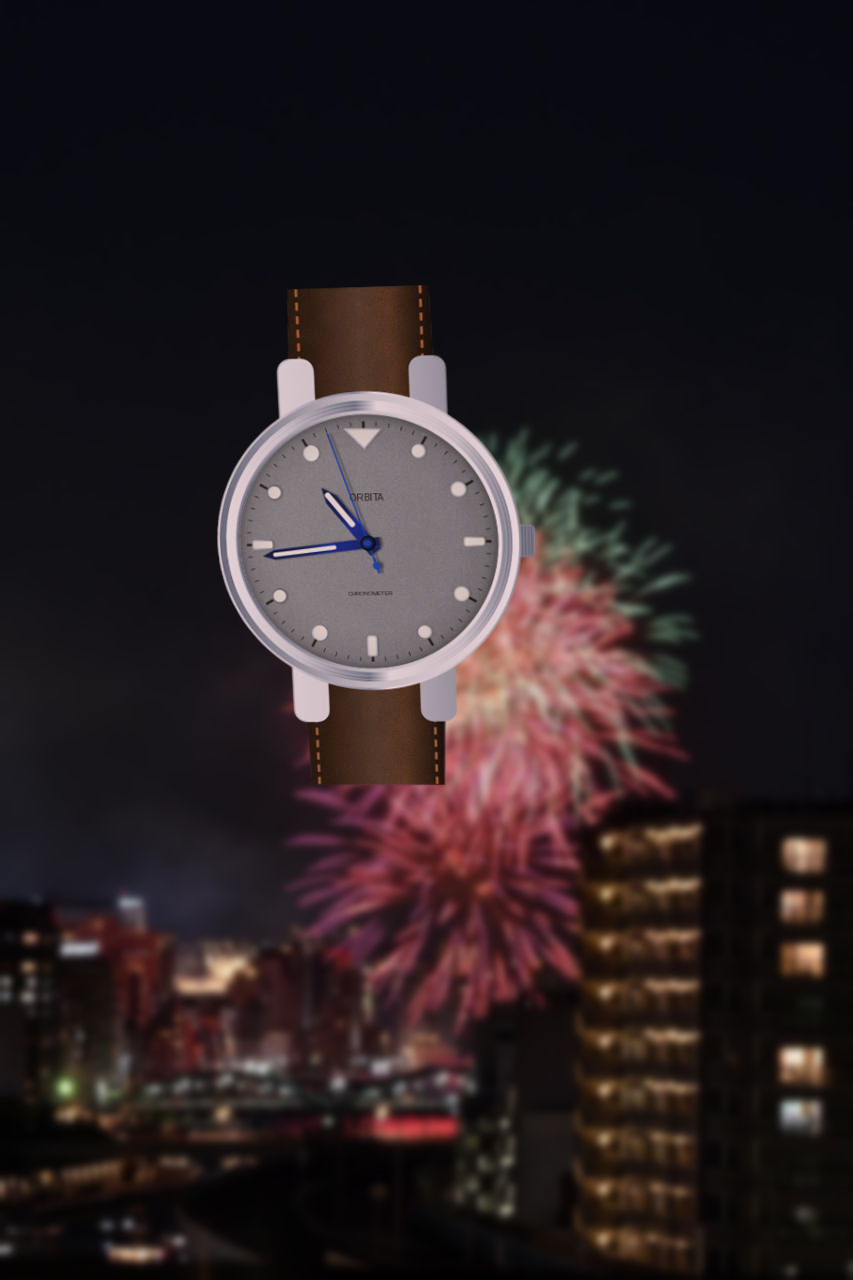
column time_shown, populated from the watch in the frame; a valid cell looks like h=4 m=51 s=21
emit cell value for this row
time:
h=10 m=43 s=57
